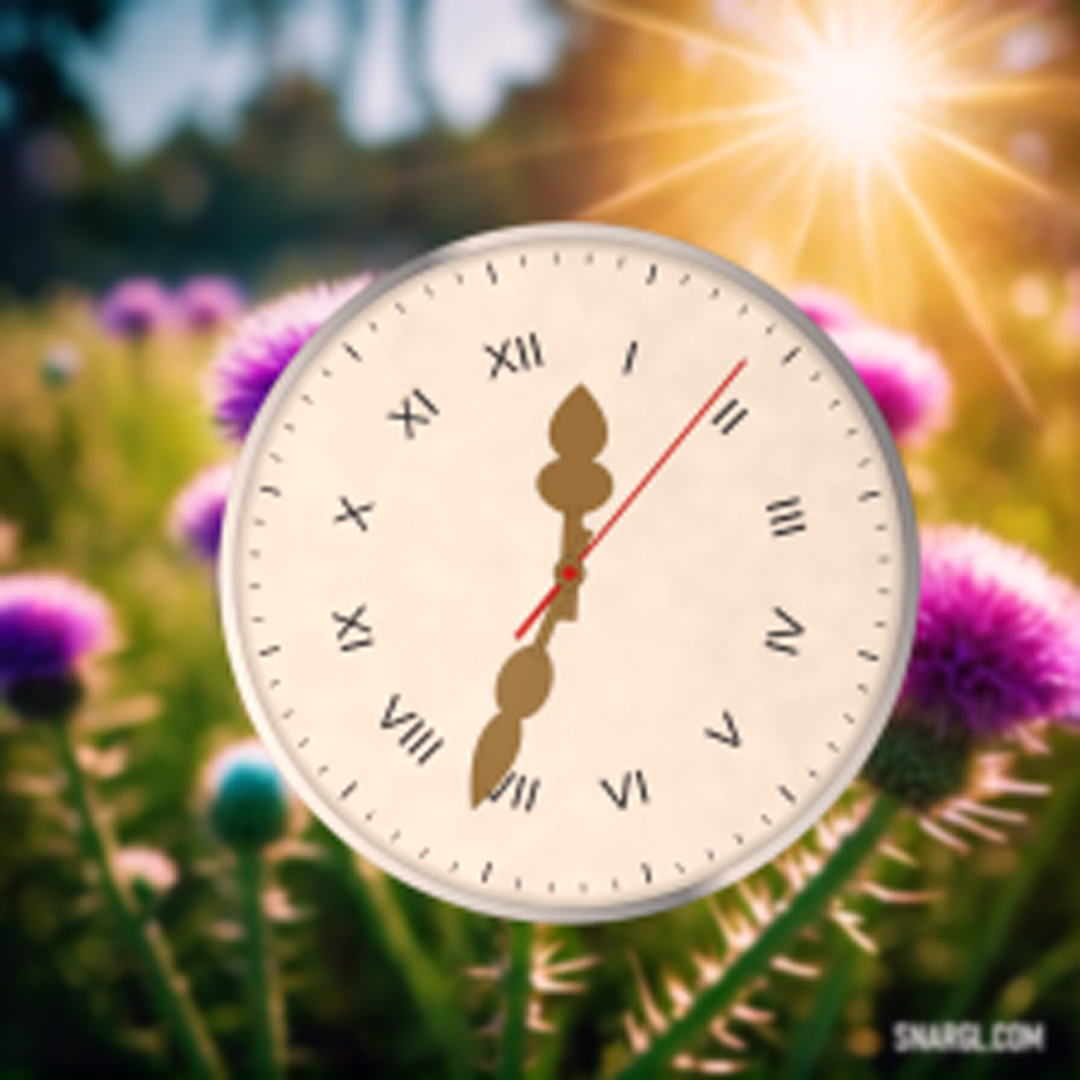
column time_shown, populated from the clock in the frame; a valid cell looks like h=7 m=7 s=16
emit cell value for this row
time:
h=12 m=36 s=9
